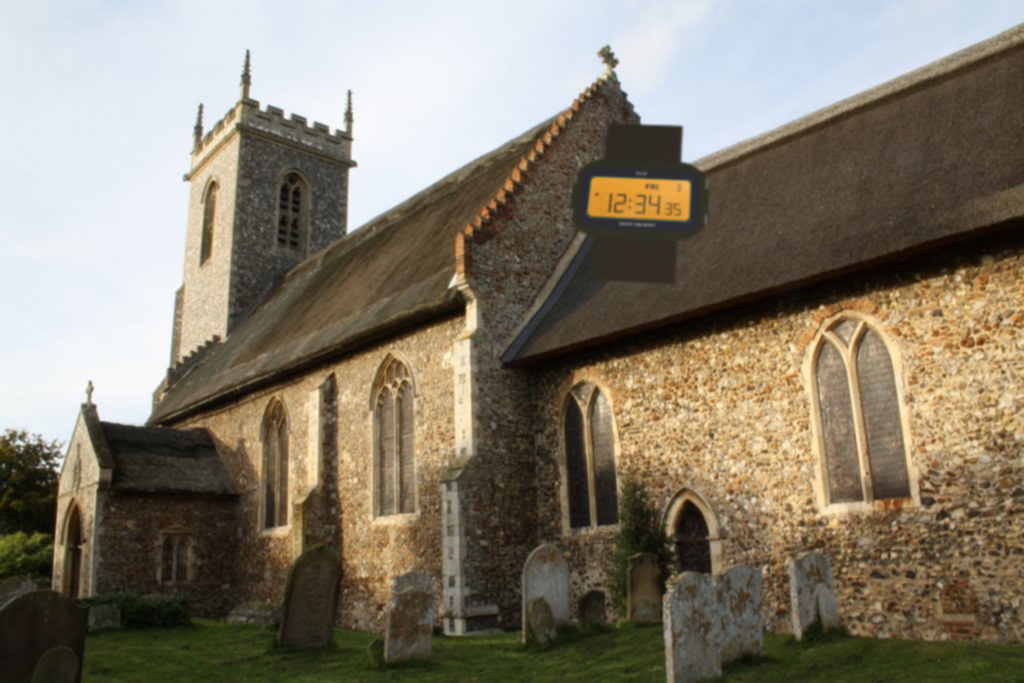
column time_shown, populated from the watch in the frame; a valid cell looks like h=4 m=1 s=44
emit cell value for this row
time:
h=12 m=34 s=35
